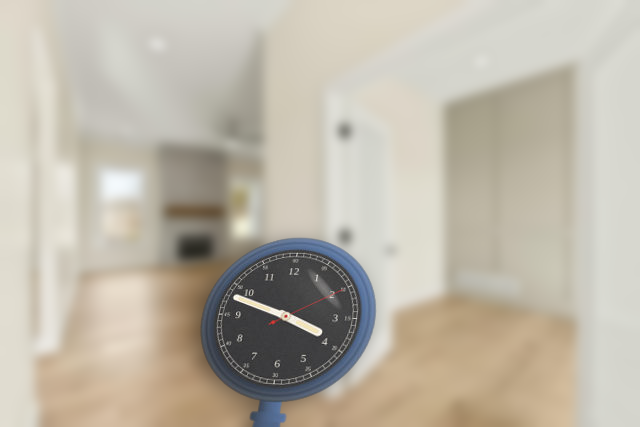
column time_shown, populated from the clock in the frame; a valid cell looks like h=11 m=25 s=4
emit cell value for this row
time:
h=3 m=48 s=10
